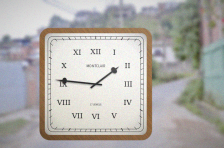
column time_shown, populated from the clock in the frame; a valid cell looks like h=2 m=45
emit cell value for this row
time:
h=1 m=46
